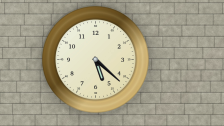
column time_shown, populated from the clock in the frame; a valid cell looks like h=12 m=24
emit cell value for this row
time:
h=5 m=22
